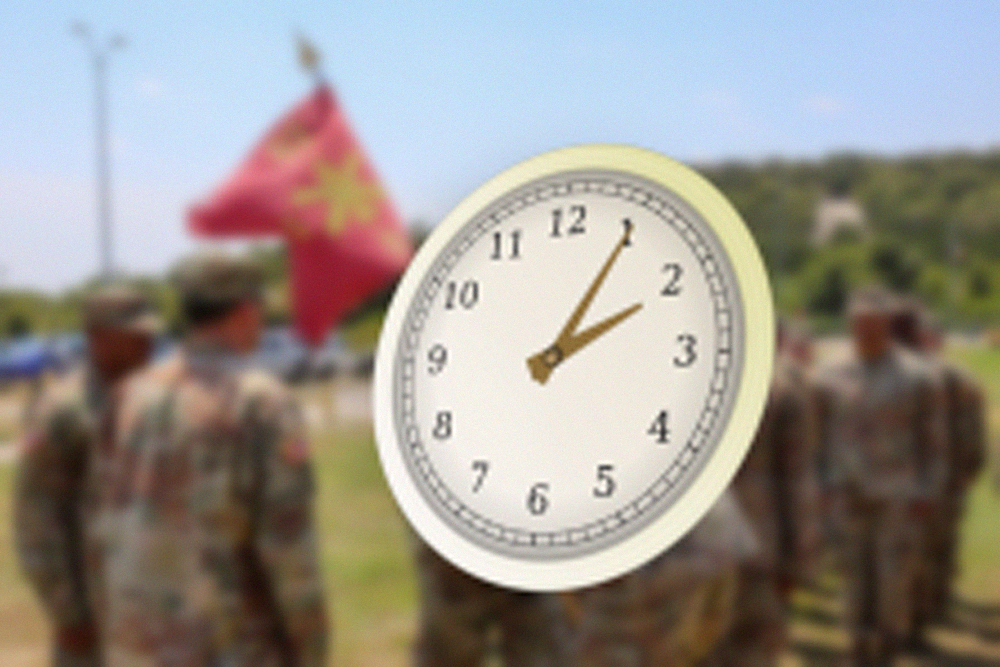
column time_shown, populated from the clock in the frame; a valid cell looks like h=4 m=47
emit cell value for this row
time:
h=2 m=5
